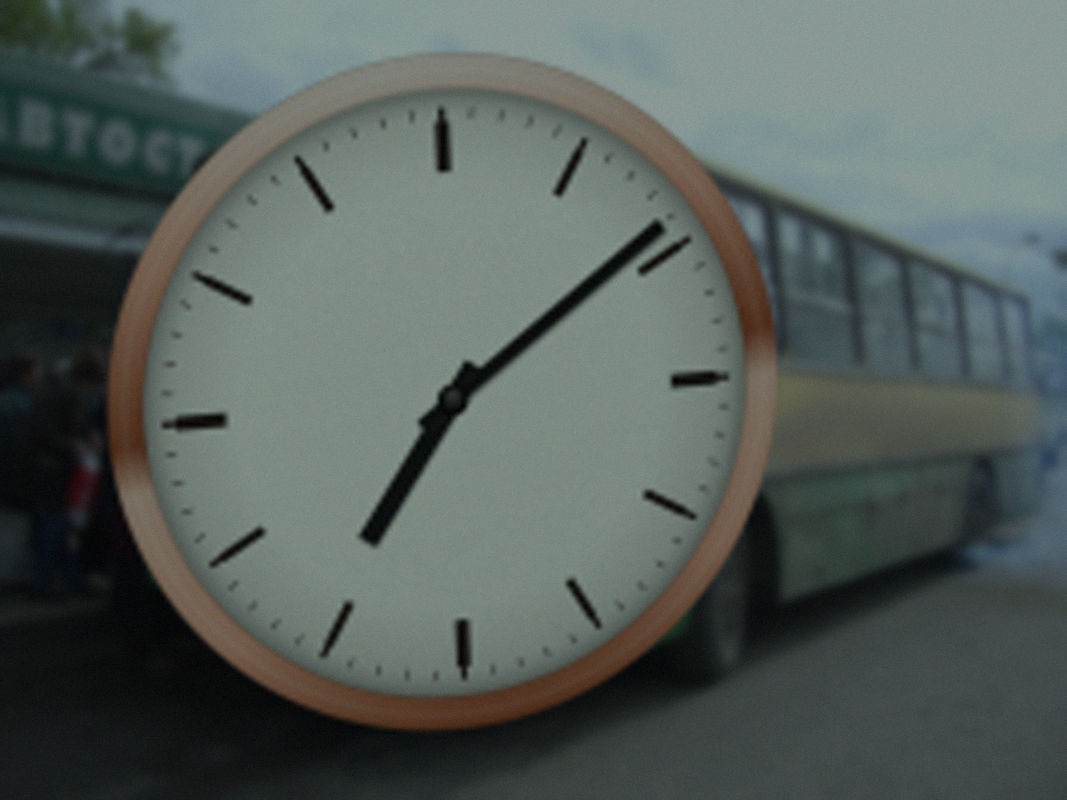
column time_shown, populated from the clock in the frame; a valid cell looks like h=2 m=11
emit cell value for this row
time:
h=7 m=9
